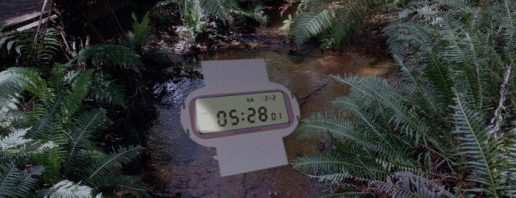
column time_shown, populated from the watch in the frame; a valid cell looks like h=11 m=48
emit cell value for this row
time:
h=5 m=28
